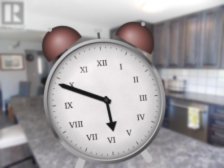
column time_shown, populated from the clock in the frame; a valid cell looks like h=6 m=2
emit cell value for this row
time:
h=5 m=49
